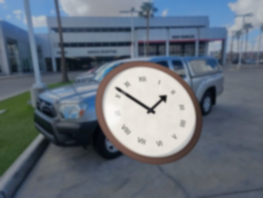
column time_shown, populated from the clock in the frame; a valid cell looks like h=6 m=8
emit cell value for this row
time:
h=1 m=52
